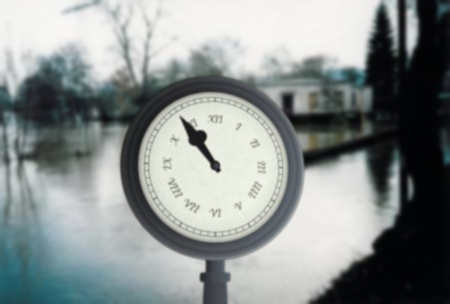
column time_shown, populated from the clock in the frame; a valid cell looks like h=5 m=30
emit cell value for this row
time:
h=10 m=54
